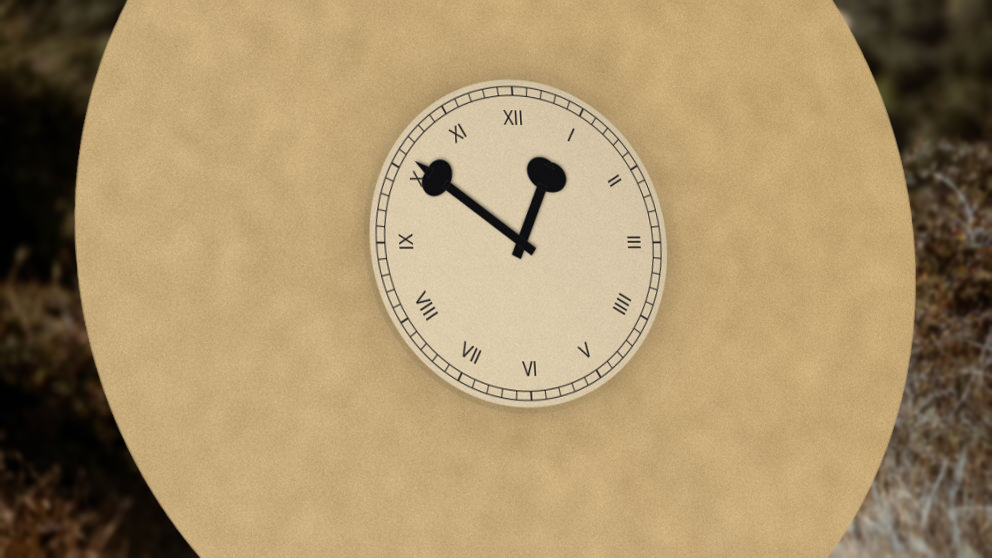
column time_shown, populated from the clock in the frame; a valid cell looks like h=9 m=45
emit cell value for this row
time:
h=12 m=51
